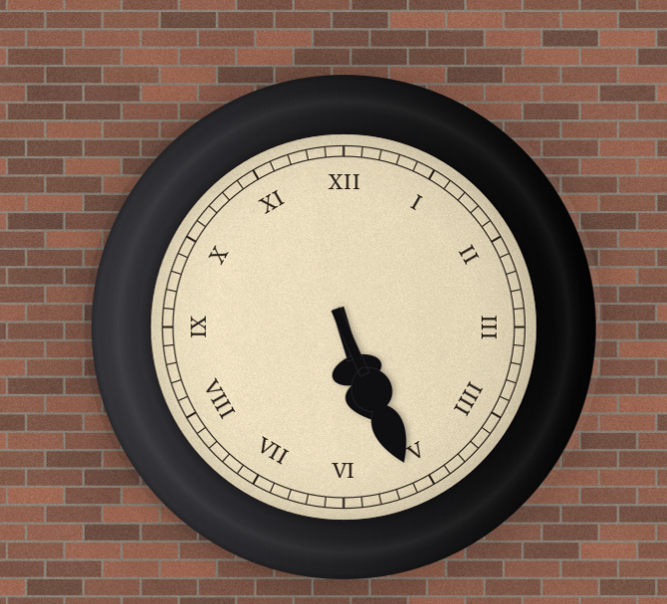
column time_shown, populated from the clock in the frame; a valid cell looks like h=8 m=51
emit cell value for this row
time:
h=5 m=26
